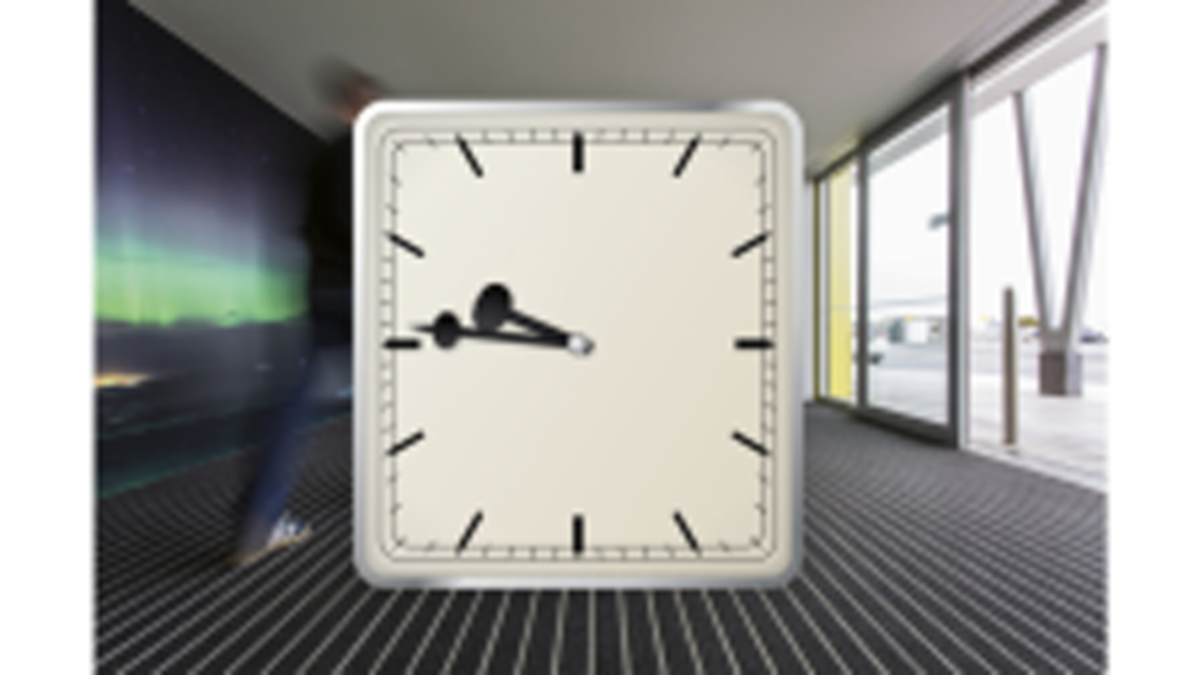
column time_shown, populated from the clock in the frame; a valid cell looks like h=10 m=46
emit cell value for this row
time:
h=9 m=46
